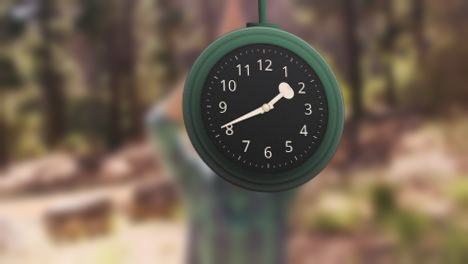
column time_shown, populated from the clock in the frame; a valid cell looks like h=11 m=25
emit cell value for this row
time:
h=1 m=41
